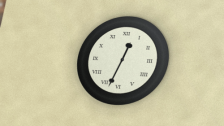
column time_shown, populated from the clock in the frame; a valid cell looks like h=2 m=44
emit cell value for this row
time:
h=12 m=33
